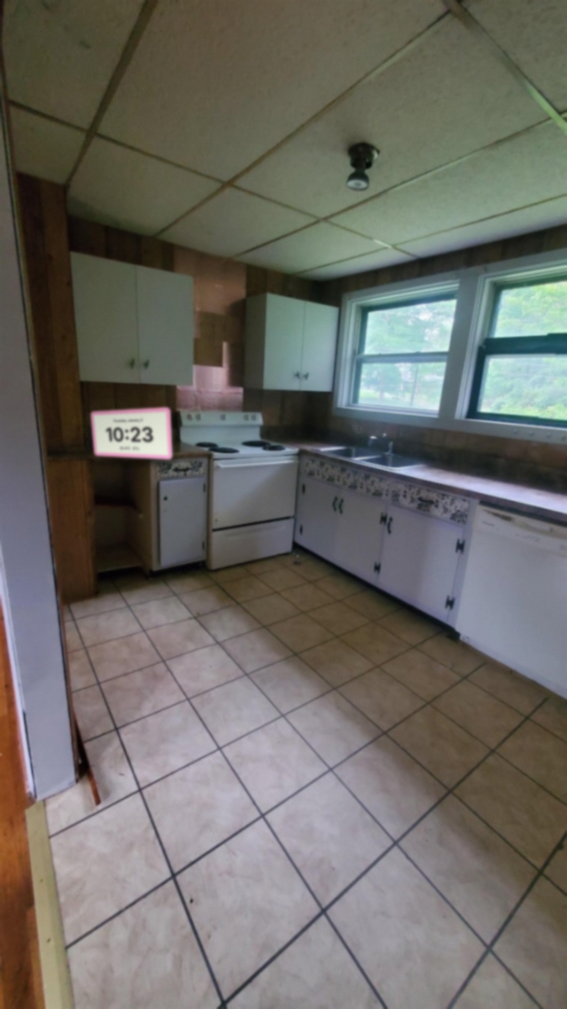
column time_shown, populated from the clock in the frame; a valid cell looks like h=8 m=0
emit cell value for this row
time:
h=10 m=23
